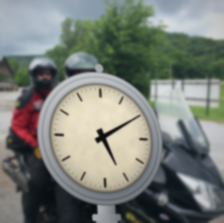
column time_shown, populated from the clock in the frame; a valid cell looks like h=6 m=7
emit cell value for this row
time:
h=5 m=10
